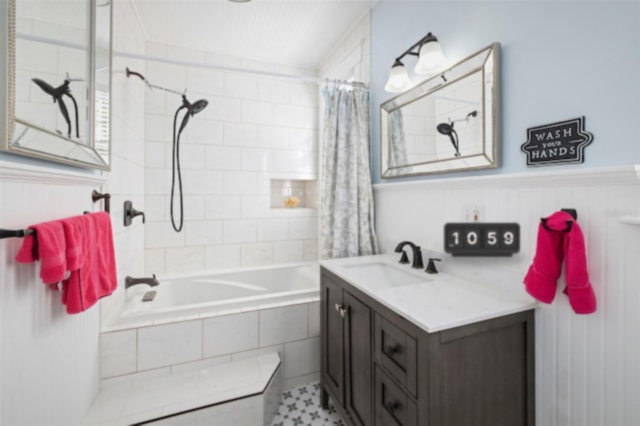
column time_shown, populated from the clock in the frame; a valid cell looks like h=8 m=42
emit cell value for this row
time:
h=10 m=59
